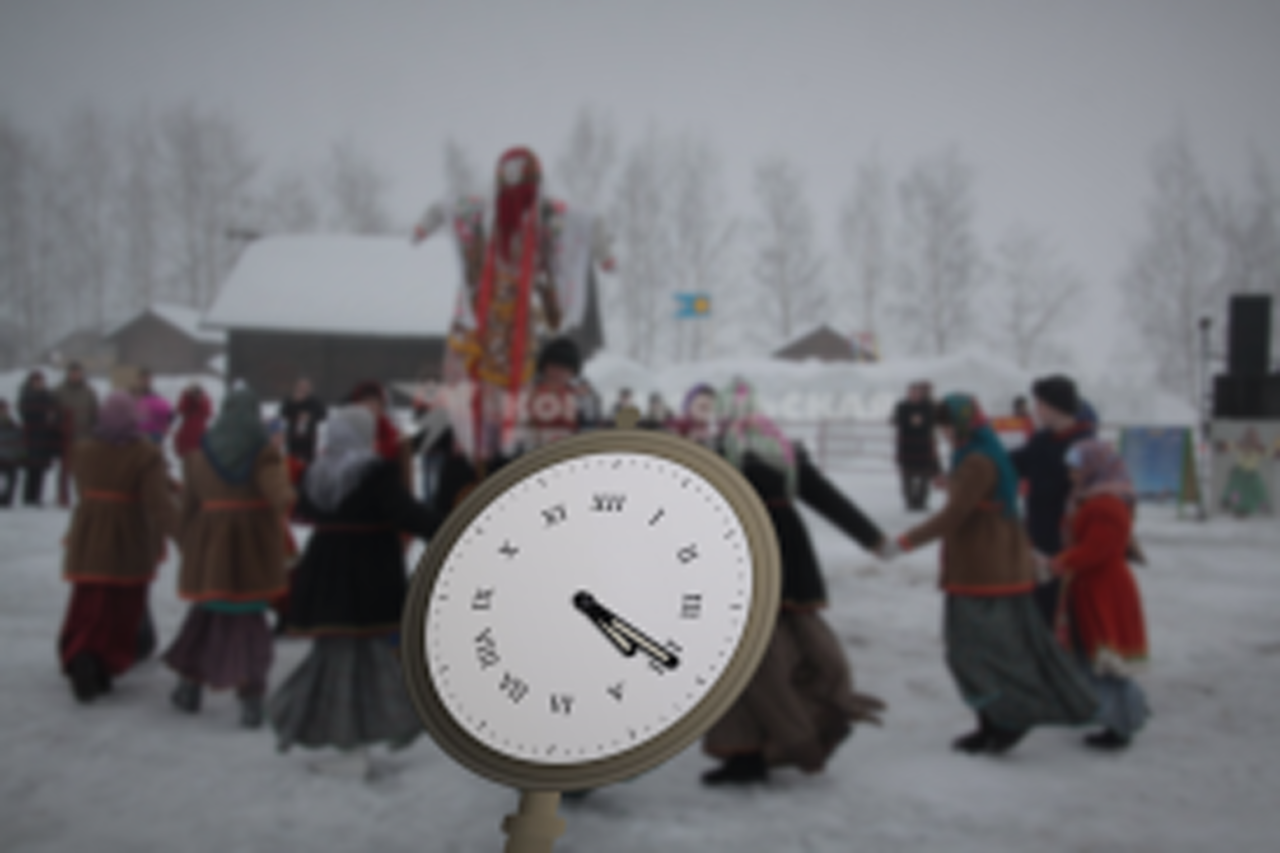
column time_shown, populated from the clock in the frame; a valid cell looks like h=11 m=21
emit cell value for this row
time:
h=4 m=20
